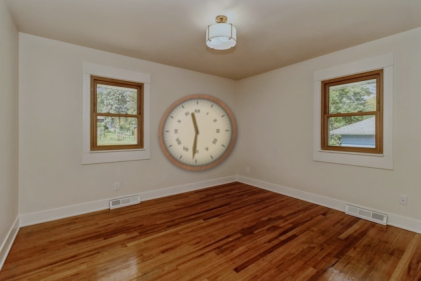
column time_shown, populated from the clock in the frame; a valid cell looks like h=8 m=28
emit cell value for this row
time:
h=11 m=31
